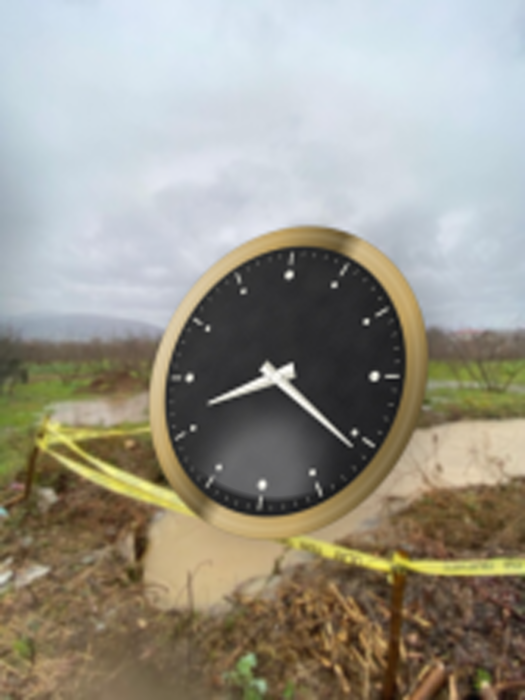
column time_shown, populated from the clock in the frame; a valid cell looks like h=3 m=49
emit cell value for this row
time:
h=8 m=21
